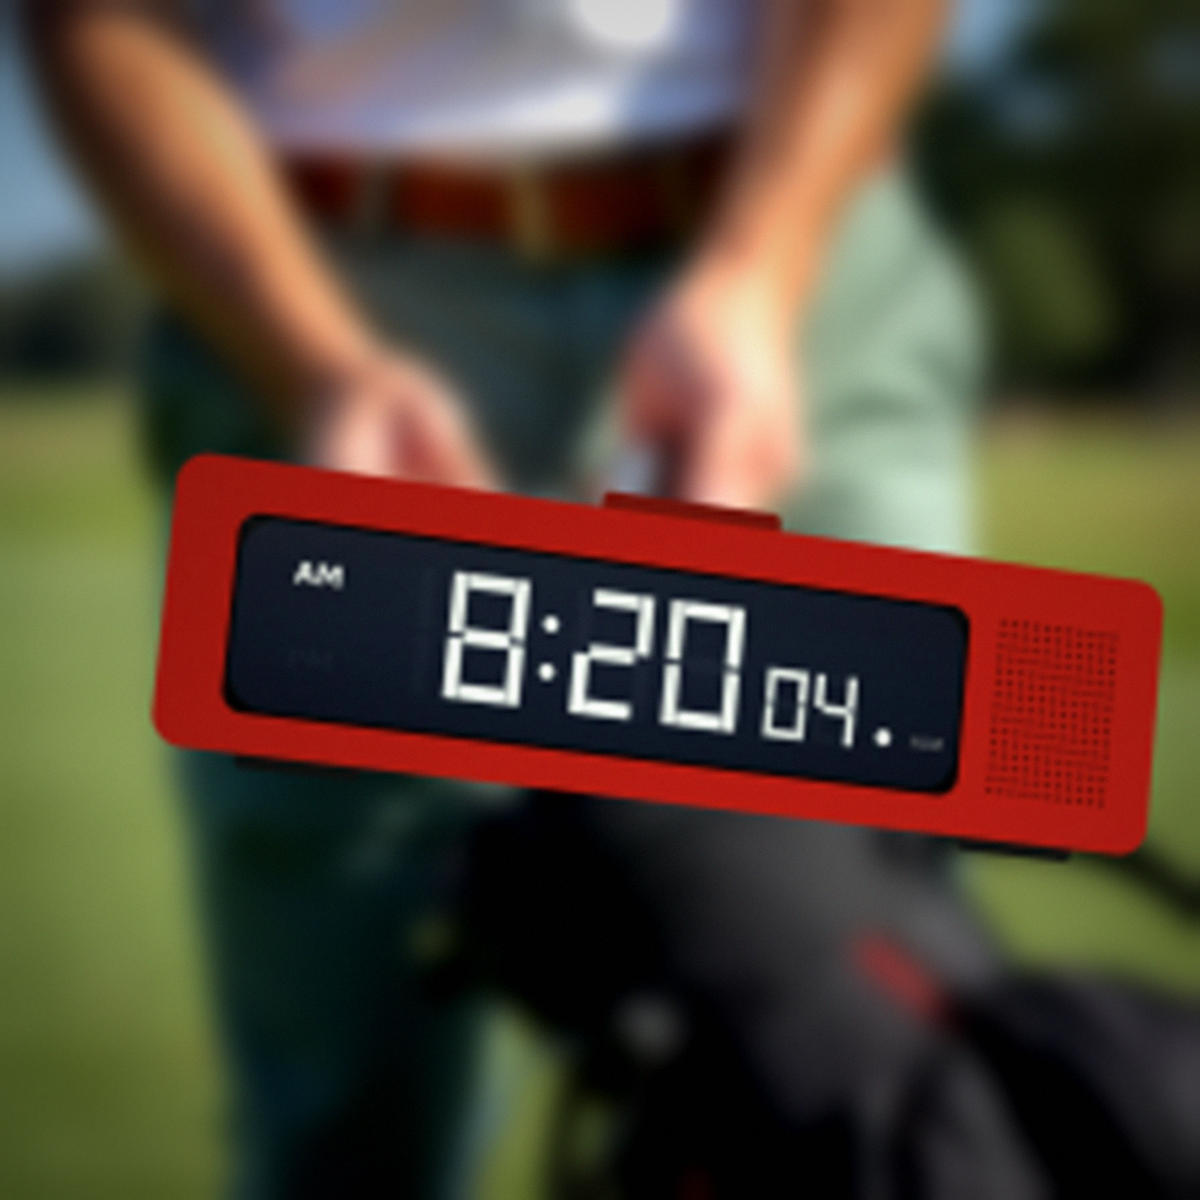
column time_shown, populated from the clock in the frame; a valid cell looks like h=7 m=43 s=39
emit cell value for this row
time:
h=8 m=20 s=4
